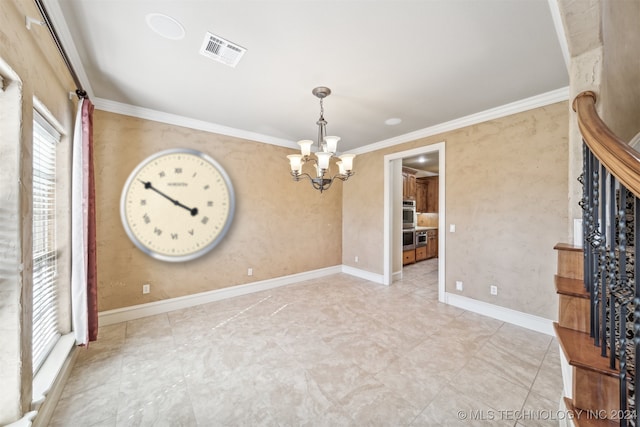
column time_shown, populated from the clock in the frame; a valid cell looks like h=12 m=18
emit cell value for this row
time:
h=3 m=50
